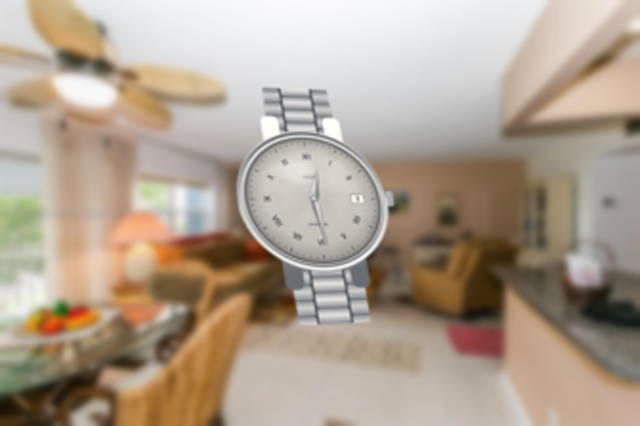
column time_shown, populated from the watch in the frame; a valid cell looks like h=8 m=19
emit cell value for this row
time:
h=12 m=29
